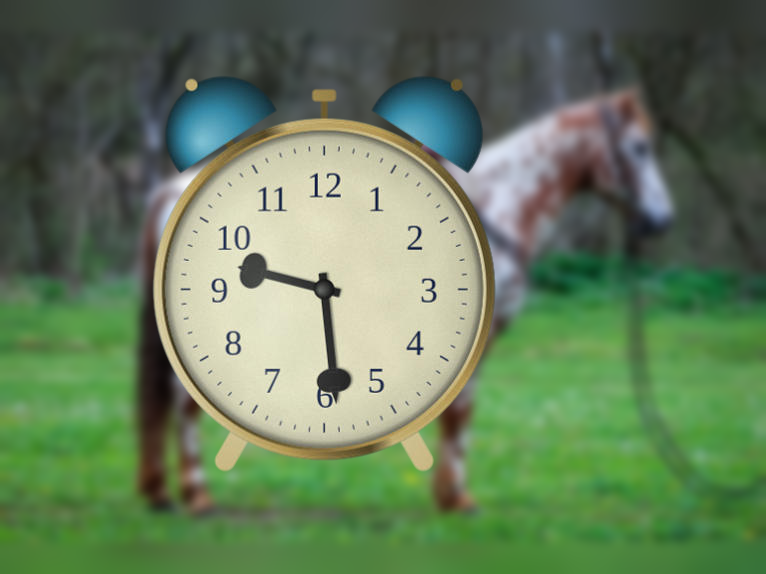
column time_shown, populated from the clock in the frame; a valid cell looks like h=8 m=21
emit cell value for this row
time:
h=9 m=29
